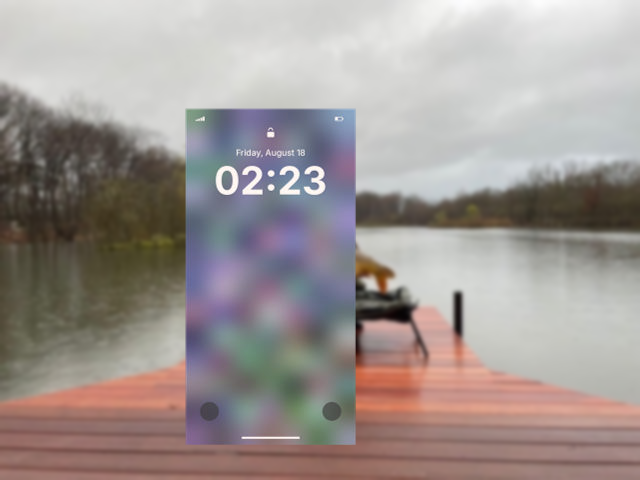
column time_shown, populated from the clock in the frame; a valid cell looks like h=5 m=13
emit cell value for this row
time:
h=2 m=23
